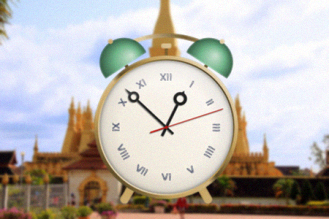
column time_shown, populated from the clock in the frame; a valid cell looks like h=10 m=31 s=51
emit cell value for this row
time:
h=12 m=52 s=12
